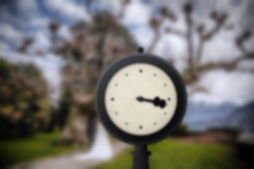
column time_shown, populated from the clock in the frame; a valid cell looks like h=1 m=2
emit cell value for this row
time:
h=3 m=17
